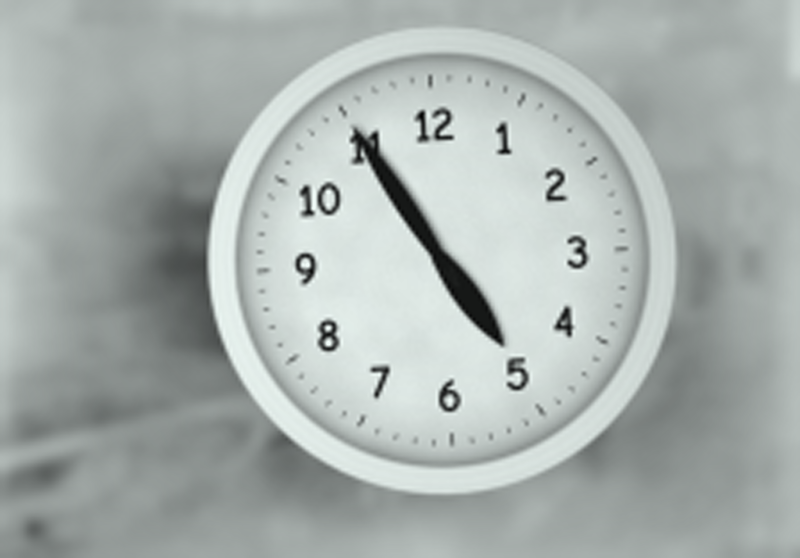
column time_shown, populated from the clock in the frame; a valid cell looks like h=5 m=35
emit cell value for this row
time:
h=4 m=55
